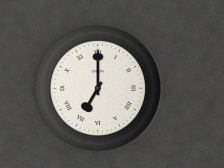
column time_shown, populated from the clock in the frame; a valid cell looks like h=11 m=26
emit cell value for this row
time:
h=7 m=0
